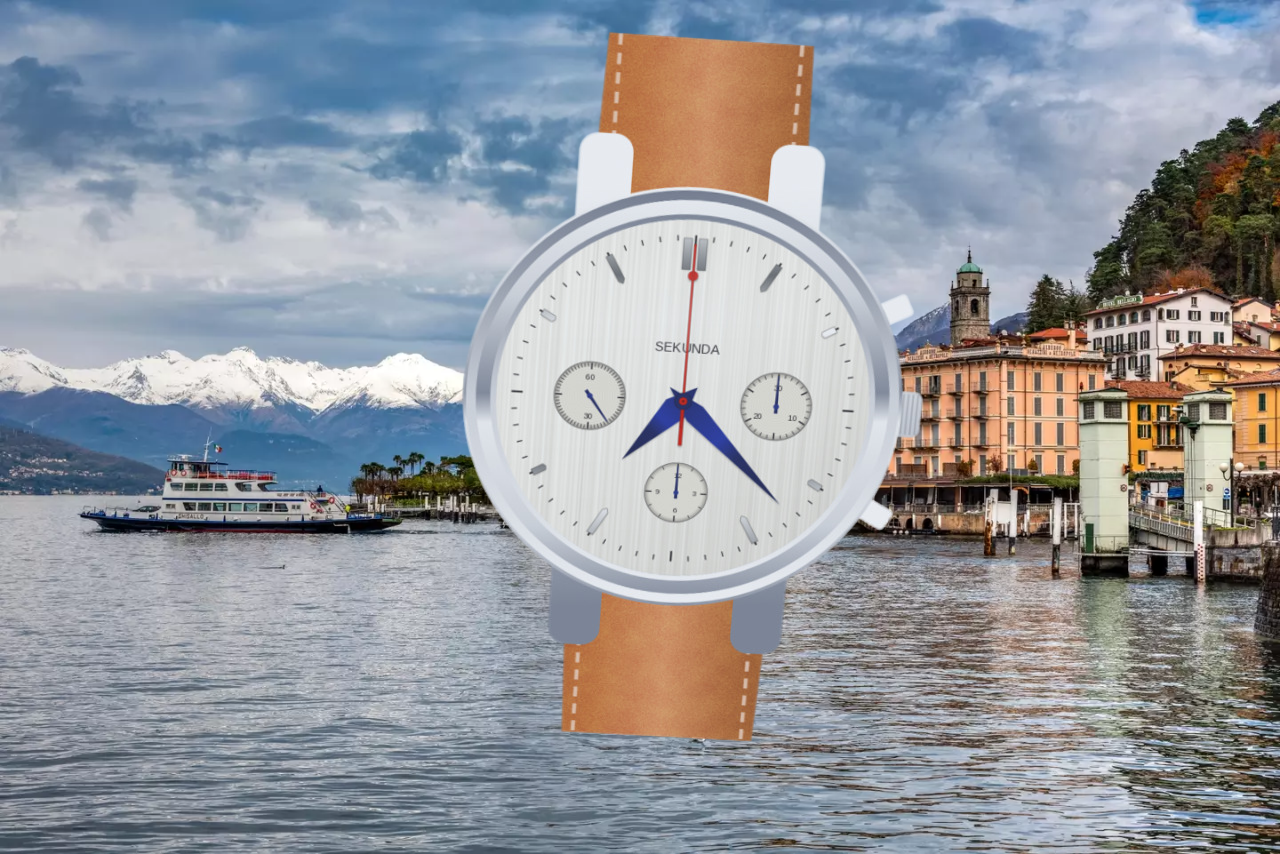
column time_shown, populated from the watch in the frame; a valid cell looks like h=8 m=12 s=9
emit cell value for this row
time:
h=7 m=22 s=24
